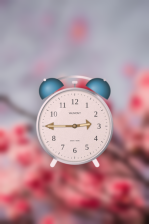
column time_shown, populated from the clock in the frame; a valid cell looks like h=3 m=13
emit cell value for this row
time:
h=2 m=45
